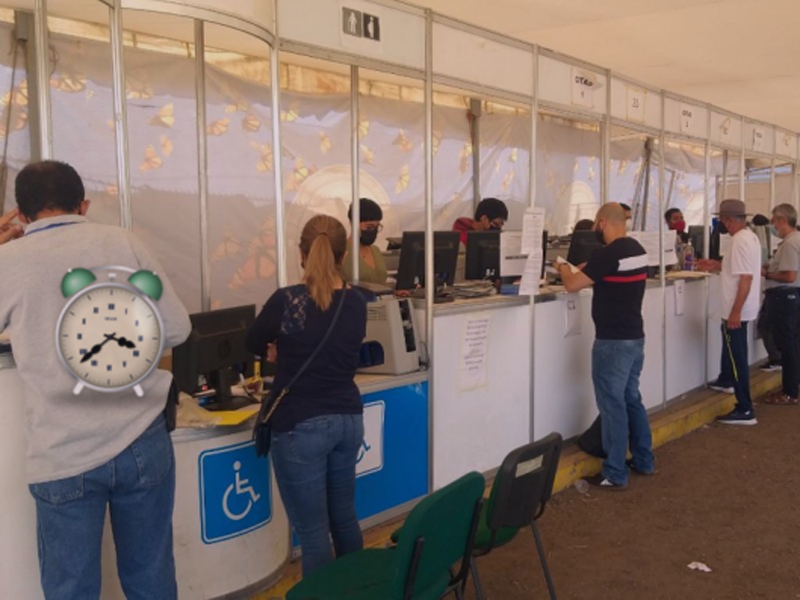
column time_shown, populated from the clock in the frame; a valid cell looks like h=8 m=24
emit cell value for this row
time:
h=3 m=38
